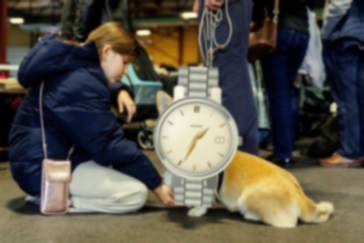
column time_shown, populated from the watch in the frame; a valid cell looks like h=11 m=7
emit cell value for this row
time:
h=1 m=34
